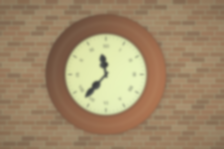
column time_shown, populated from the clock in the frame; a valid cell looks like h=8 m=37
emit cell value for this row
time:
h=11 m=37
